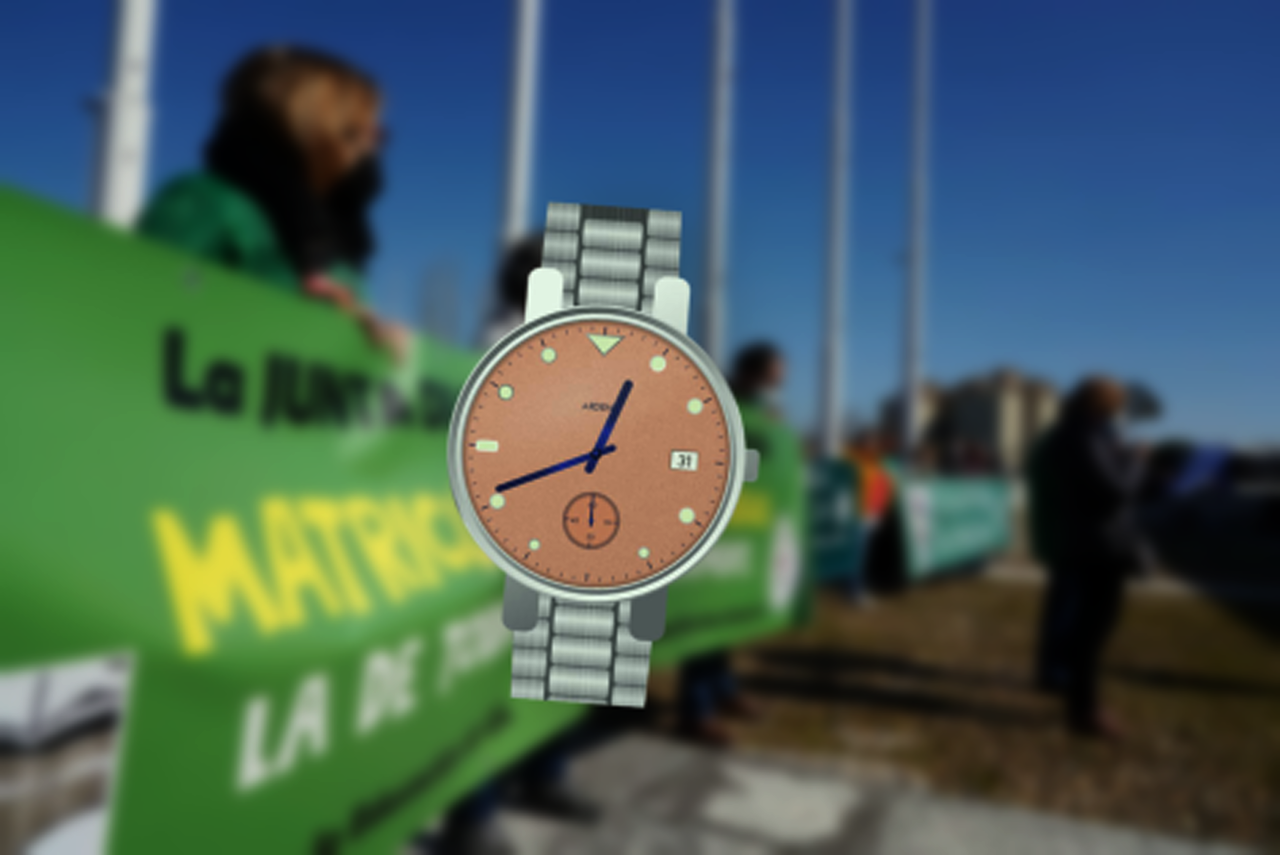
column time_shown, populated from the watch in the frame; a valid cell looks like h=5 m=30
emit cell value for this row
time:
h=12 m=41
